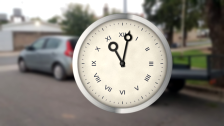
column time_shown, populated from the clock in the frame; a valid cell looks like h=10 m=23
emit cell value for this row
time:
h=11 m=2
